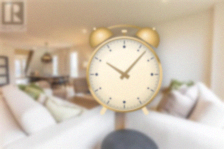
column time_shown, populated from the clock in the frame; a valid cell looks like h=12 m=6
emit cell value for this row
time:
h=10 m=7
